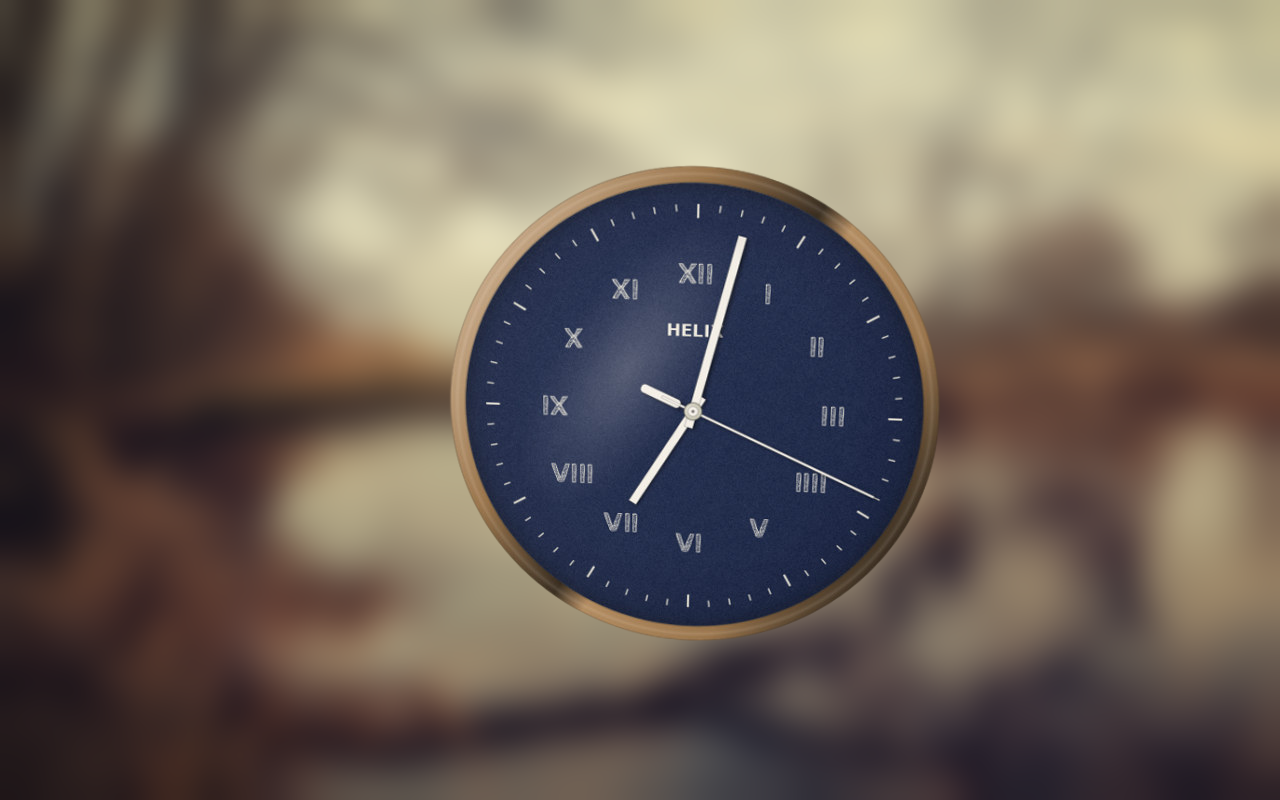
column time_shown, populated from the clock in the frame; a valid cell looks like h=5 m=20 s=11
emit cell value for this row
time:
h=7 m=2 s=19
